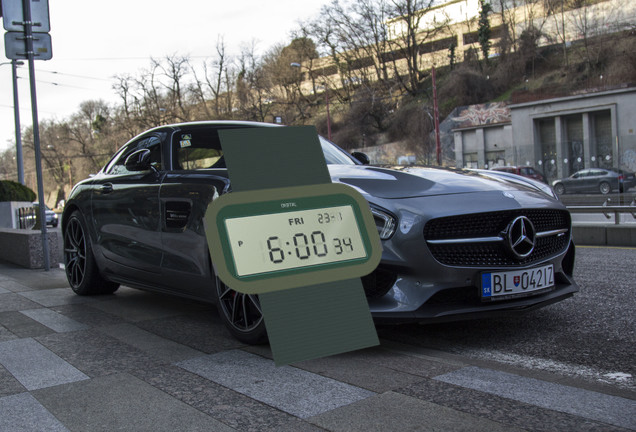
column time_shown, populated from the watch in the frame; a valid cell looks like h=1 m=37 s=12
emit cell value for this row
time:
h=6 m=0 s=34
